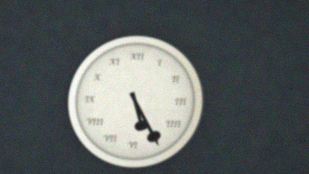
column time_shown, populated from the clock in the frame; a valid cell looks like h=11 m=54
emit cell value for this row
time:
h=5 m=25
